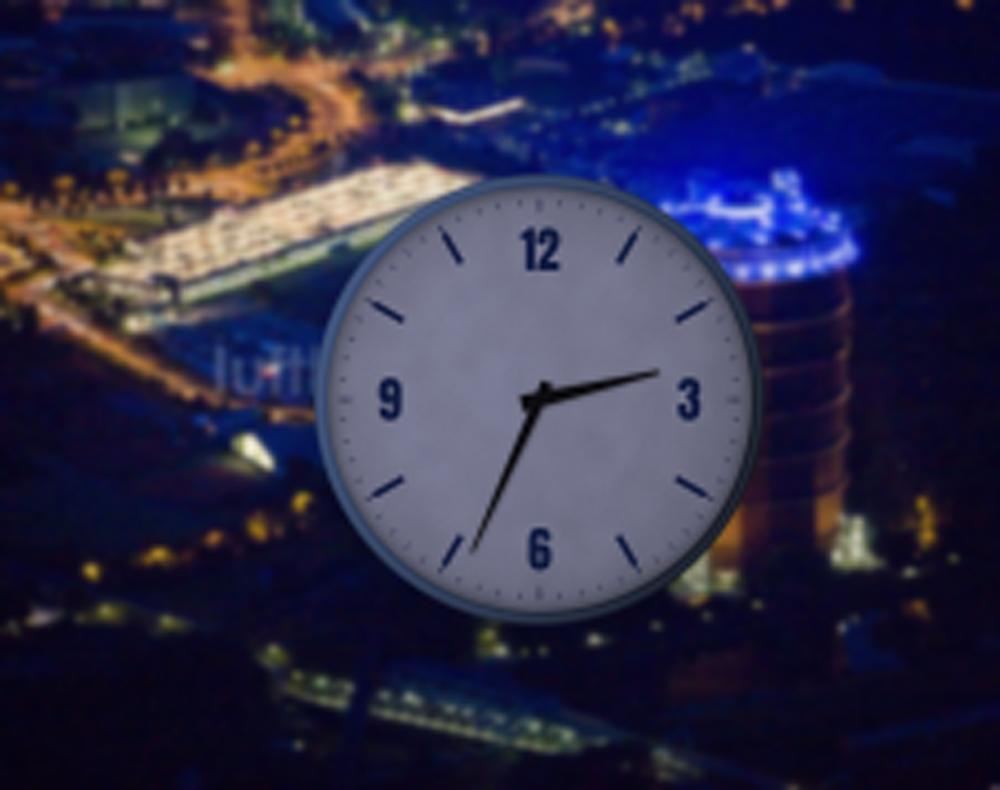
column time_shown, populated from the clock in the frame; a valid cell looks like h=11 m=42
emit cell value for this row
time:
h=2 m=34
